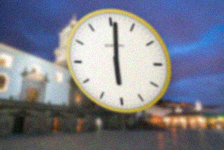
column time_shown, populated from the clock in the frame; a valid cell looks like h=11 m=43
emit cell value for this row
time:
h=6 m=1
